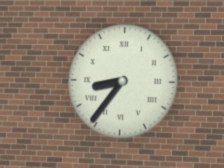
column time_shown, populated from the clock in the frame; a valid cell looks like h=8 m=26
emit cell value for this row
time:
h=8 m=36
